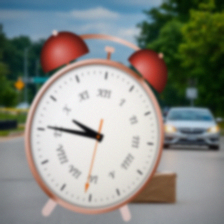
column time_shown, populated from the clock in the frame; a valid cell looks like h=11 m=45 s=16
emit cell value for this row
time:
h=9 m=45 s=31
